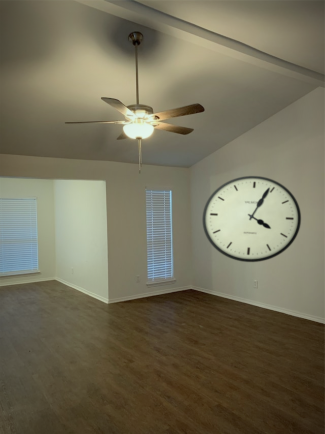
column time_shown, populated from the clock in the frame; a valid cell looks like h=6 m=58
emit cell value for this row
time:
h=4 m=4
